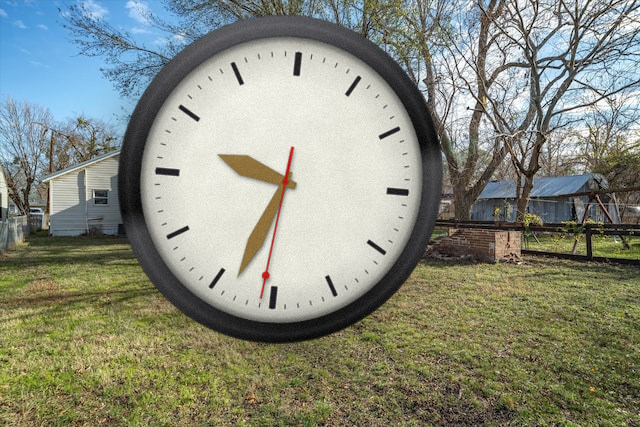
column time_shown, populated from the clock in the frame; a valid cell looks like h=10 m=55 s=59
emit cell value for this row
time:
h=9 m=33 s=31
